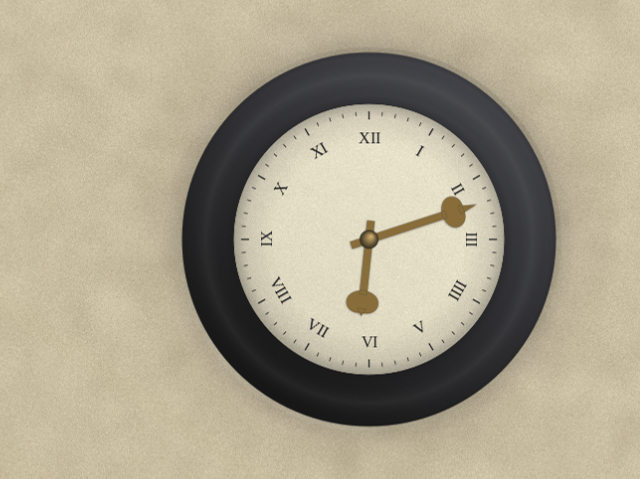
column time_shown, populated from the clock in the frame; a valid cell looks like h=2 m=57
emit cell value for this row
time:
h=6 m=12
